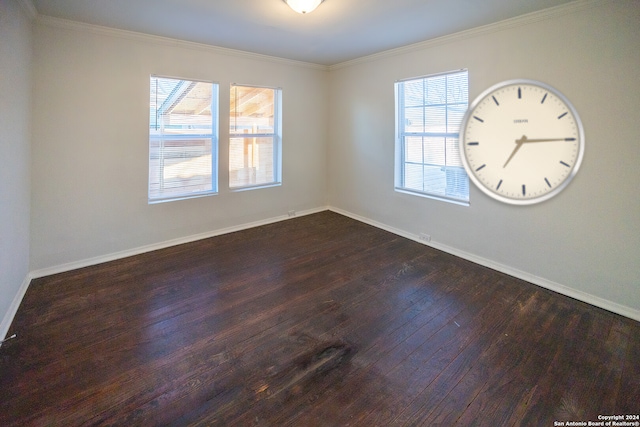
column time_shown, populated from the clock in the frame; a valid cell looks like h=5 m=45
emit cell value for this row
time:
h=7 m=15
